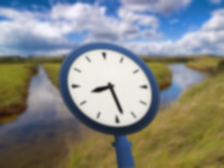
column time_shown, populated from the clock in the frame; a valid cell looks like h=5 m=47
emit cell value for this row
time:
h=8 m=28
